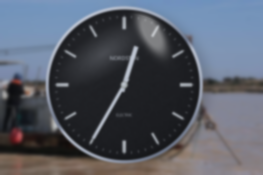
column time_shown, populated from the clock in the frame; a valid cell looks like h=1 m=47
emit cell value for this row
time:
h=12 m=35
